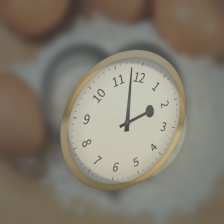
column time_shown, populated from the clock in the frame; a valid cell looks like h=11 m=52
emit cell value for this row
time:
h=1 m=58
